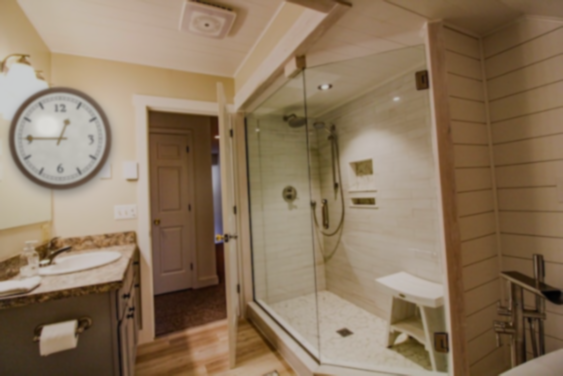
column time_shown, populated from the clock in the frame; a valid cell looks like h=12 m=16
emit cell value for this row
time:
h=12 m=45
